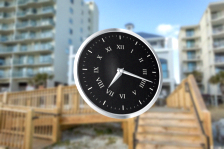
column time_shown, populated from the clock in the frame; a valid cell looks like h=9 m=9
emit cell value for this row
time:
h=7 m=18
